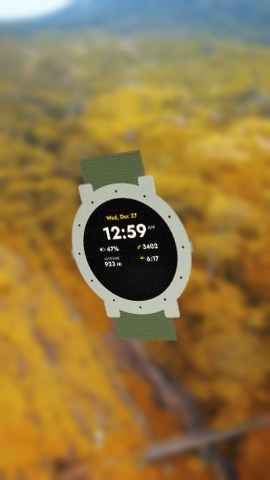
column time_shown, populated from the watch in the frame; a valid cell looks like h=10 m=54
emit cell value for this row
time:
h=12 m=59
